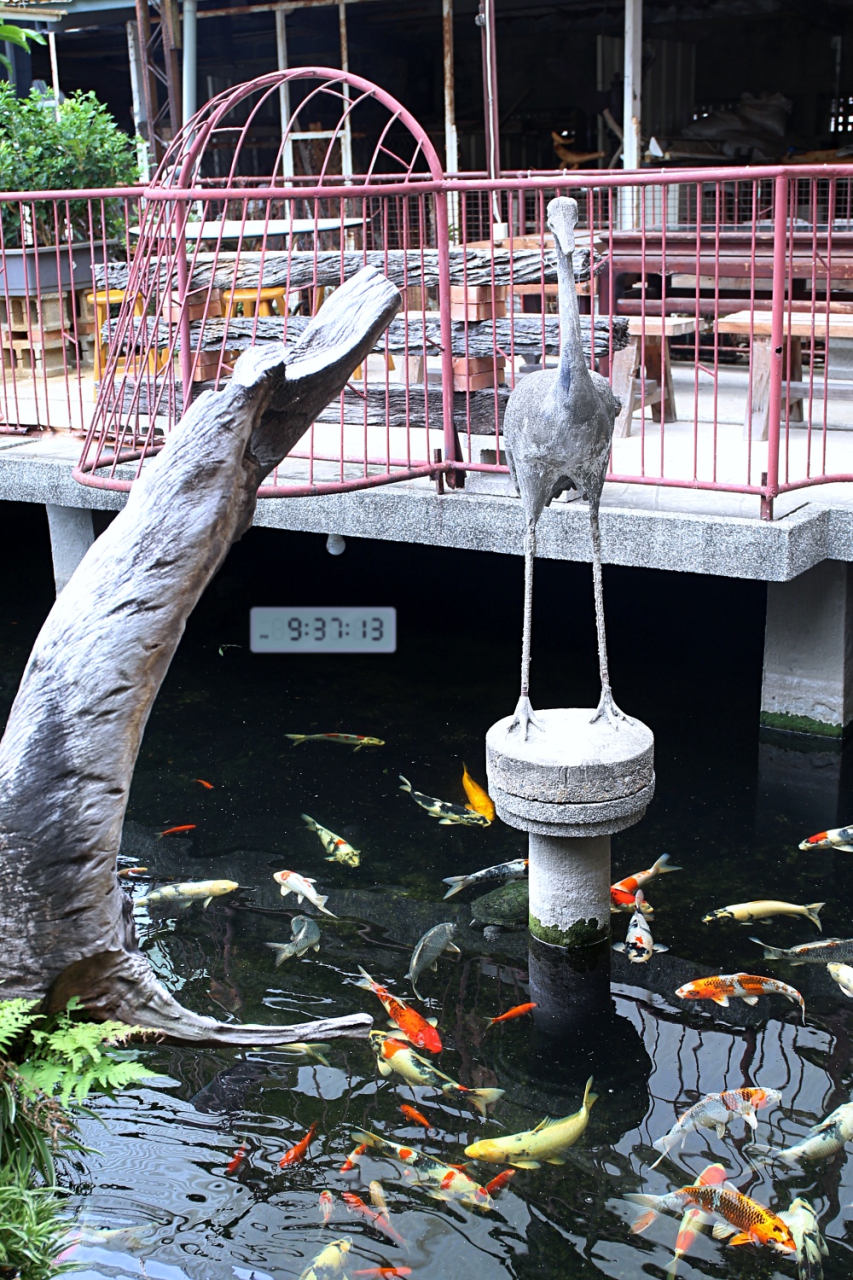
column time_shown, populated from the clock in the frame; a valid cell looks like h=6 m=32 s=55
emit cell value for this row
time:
h=9 m=37 s=13
